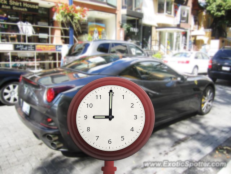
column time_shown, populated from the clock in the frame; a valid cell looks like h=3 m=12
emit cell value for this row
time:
h=9 m=0
